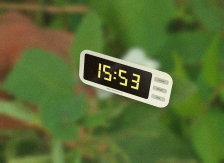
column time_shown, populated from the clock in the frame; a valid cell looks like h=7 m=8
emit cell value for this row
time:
h=15 m=53
